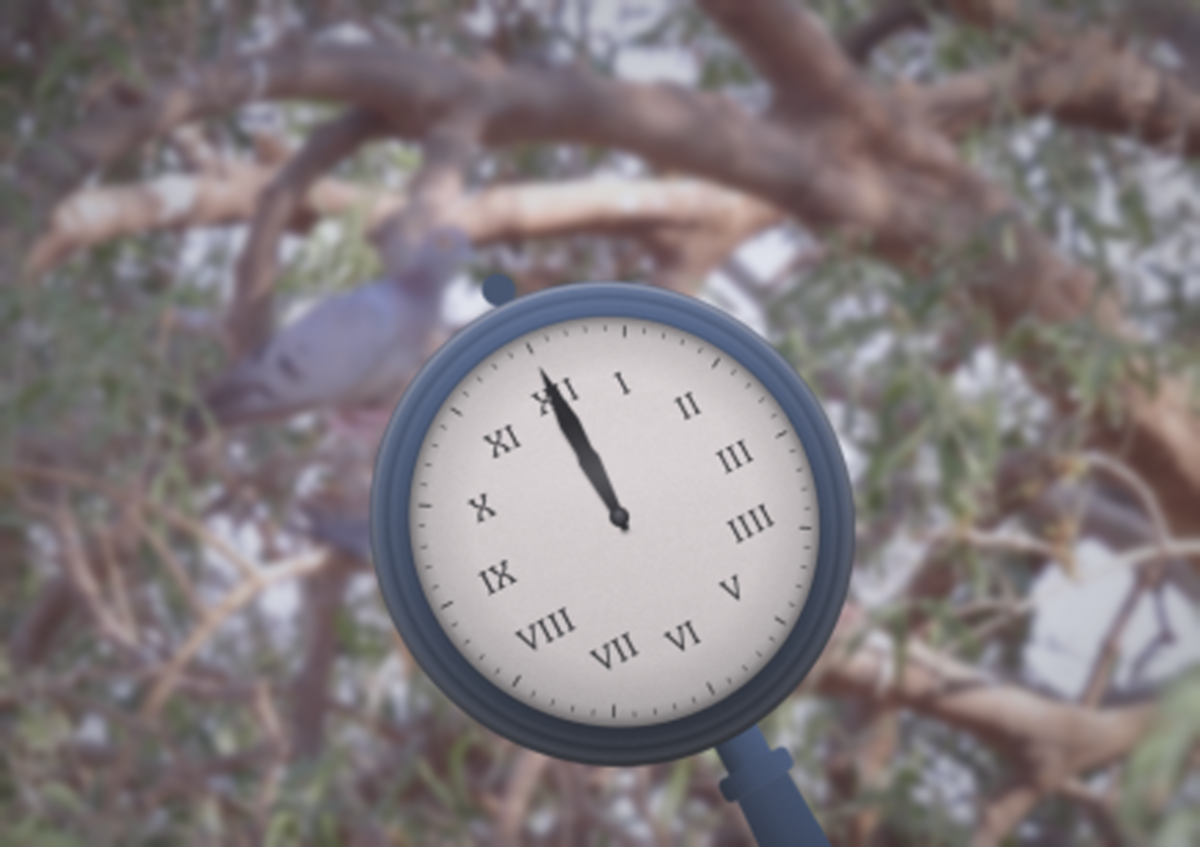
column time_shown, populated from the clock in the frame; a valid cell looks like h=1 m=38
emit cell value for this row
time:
h=12 m=0
